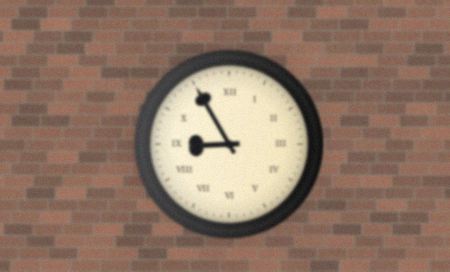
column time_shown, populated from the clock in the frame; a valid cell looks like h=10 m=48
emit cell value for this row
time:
h=8 m=55
